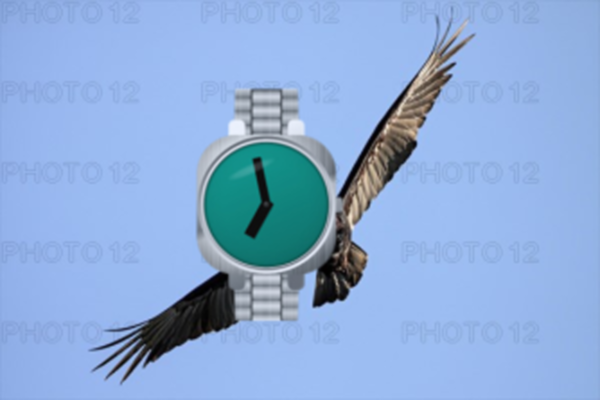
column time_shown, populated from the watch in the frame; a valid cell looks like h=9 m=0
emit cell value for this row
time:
h=6 m=58
